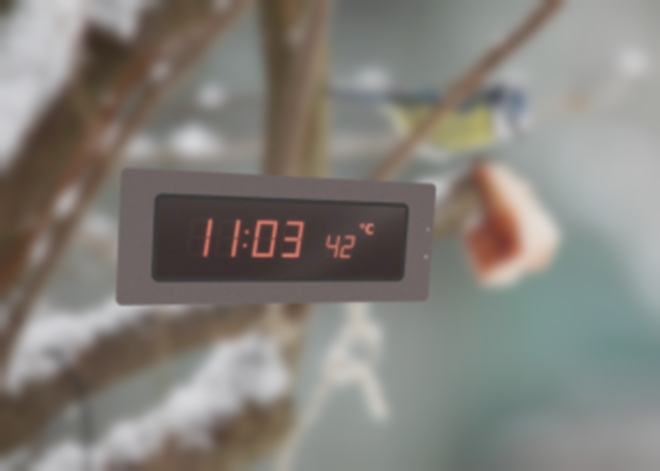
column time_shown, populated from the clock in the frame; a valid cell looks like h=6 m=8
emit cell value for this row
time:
h=11 m=3
